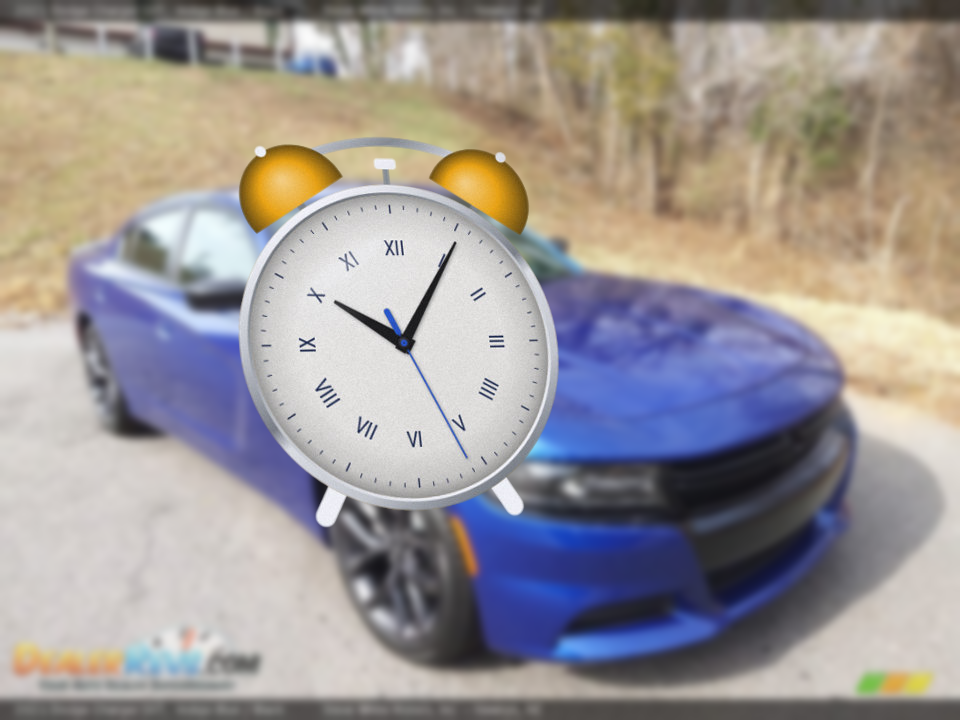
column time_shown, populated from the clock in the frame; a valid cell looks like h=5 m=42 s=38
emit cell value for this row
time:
h=10 m=5 s=26
